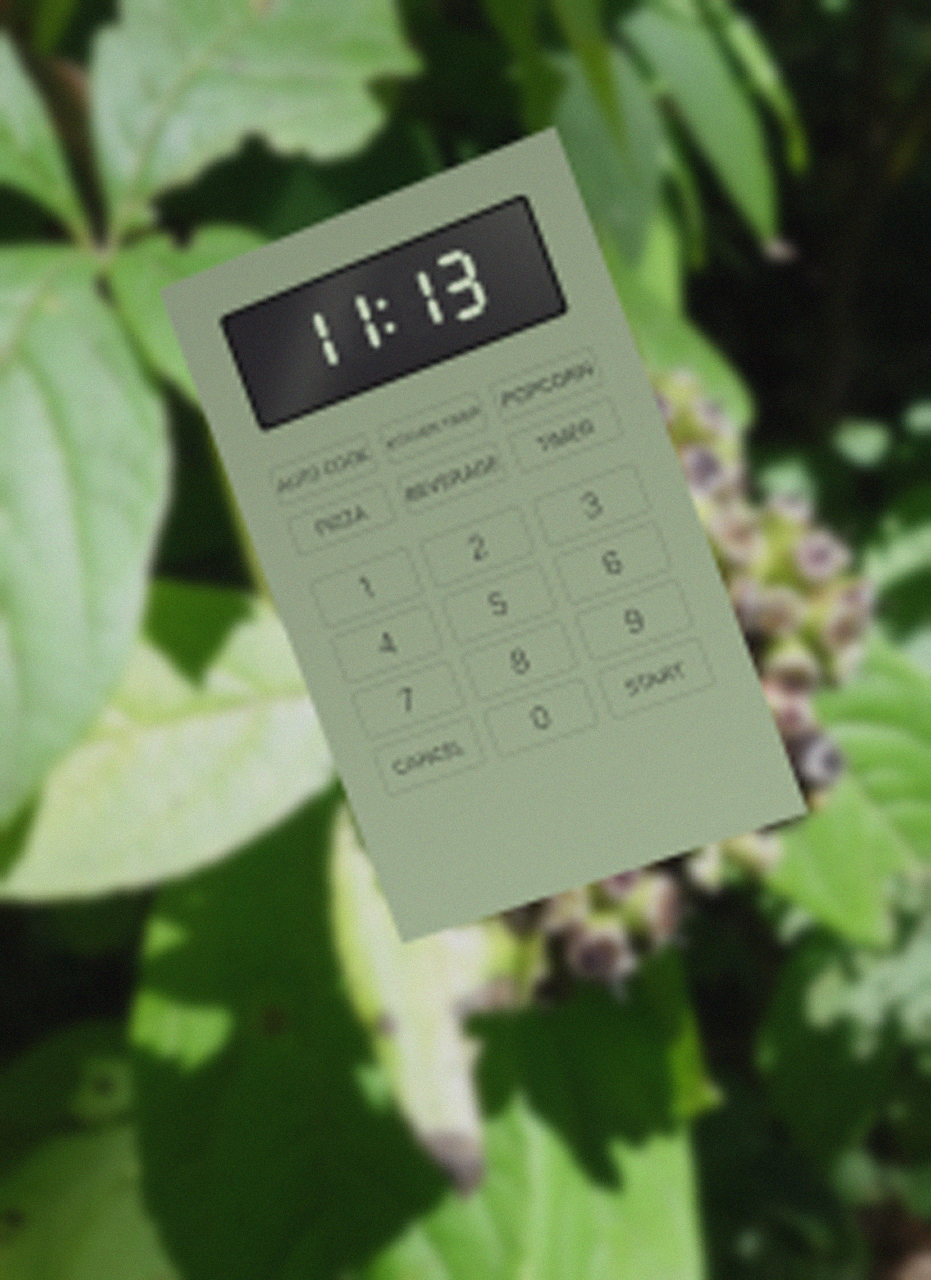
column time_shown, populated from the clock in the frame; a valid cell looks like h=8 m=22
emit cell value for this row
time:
h=11 m=13
